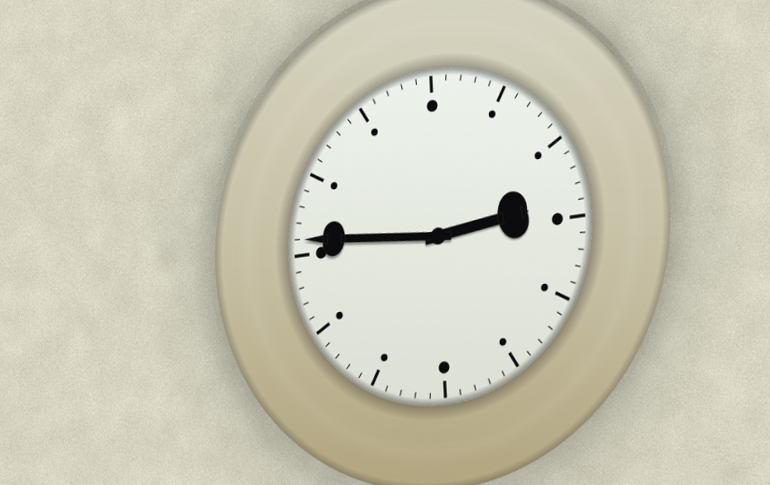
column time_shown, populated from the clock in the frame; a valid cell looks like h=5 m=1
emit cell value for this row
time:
h=2 m=46
